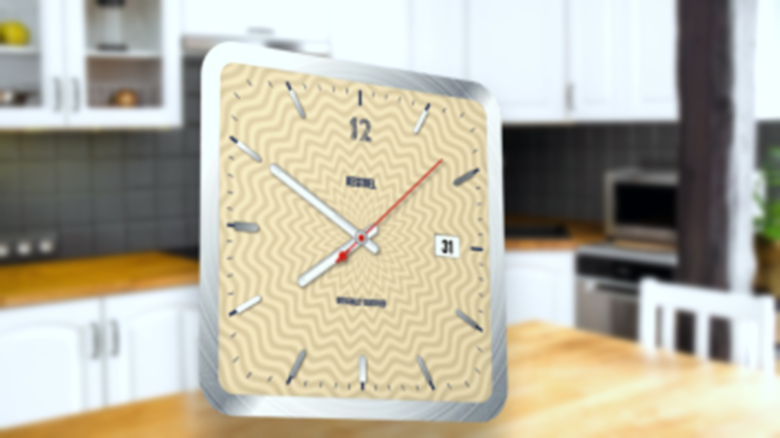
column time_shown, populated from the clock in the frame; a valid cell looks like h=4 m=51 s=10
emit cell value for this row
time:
h=7 m=50 s=8
